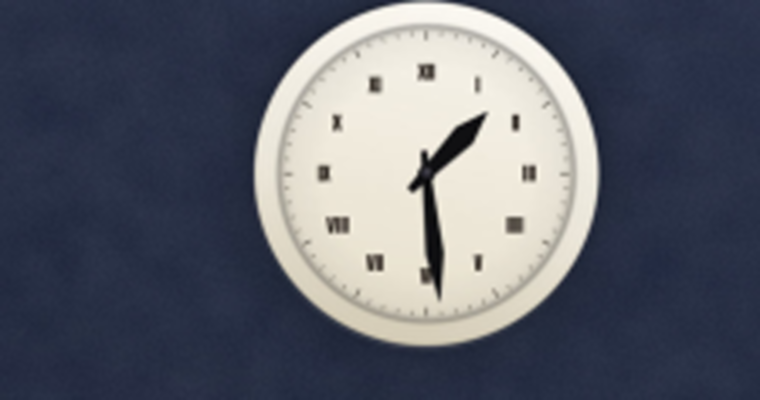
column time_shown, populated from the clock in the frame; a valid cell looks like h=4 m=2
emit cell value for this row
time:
h=1 m=29
